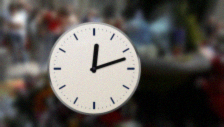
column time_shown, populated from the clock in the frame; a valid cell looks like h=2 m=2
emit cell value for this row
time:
h=12 m=12
